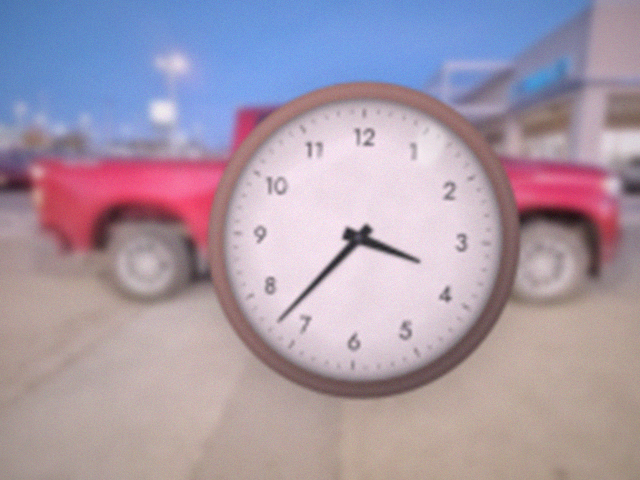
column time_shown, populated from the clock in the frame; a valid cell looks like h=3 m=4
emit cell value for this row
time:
h=3 m=37
